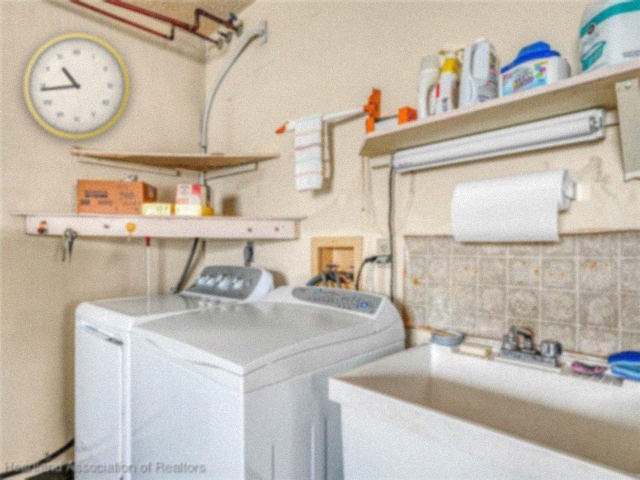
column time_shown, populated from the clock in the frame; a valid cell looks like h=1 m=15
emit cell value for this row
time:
h=10 m=44
